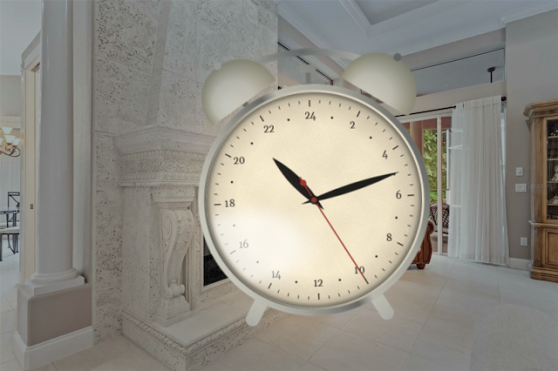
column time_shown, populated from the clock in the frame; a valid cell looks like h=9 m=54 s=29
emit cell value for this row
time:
h=21 m=12 s=25
